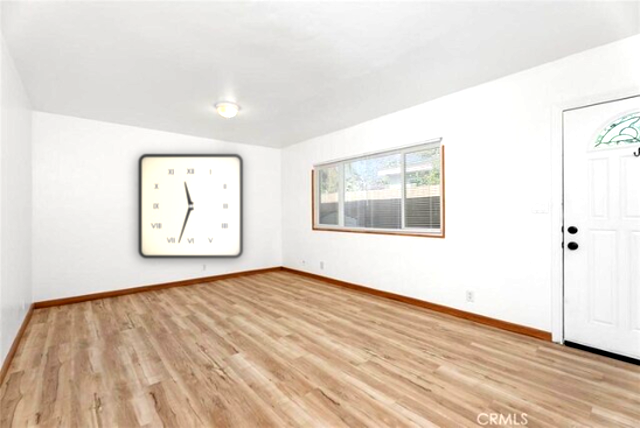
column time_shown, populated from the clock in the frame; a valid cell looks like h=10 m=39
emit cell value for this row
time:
h=11 m=33
